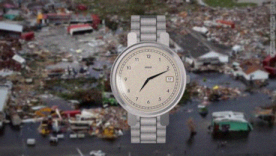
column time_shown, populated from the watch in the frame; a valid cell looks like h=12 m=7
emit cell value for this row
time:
h=7 m=11
